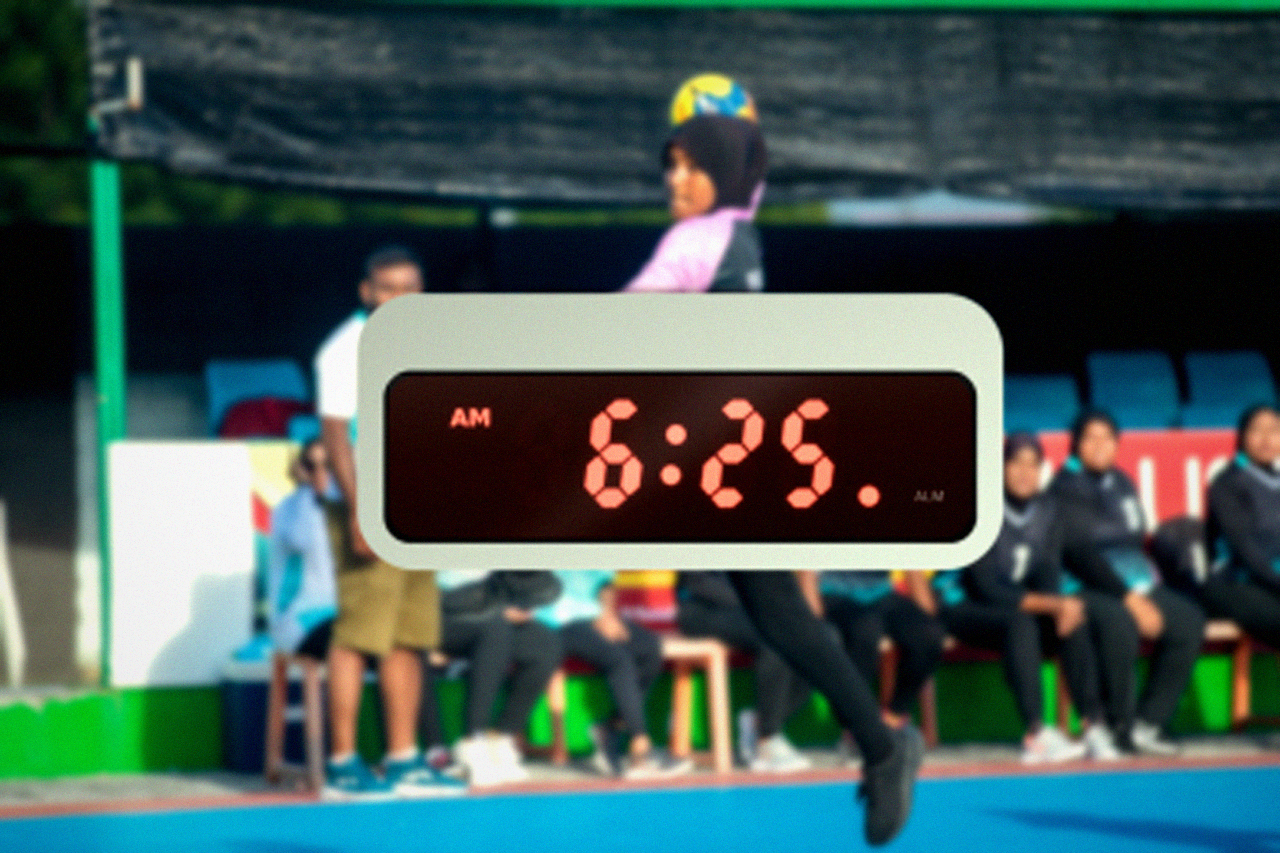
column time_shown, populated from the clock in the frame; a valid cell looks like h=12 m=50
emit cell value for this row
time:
h=6 m=25
